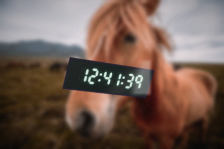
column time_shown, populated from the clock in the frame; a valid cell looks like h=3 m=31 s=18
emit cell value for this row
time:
h=12 m=41 s=39
